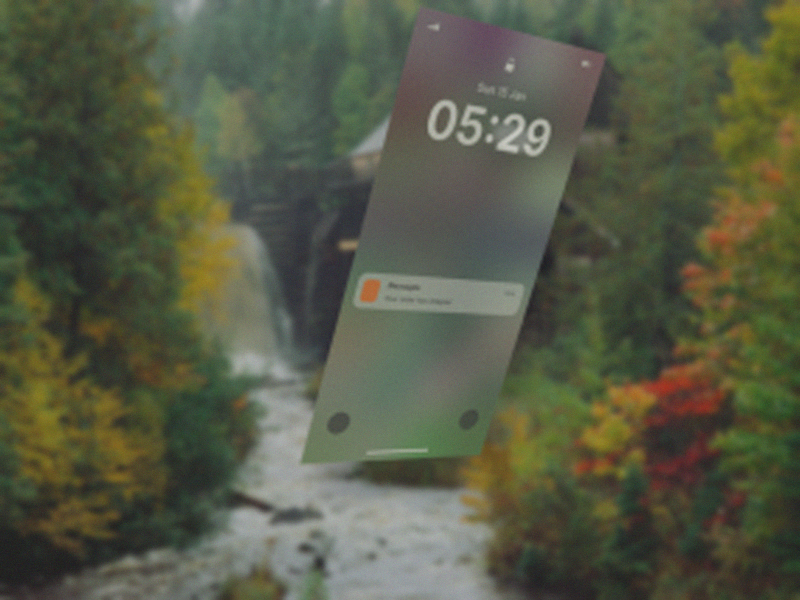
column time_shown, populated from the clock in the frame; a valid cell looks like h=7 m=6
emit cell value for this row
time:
h=5 m=29
